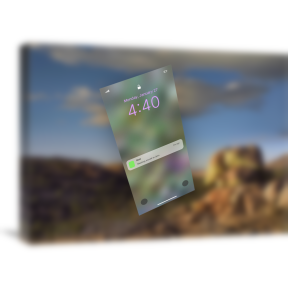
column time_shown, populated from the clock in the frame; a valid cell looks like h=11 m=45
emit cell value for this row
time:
h=4 m=40
